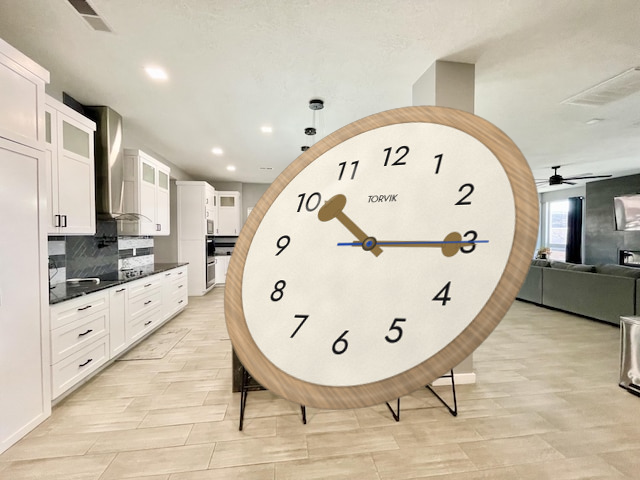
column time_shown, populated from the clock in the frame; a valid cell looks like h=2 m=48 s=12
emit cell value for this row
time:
h=10 m=15 s=15
